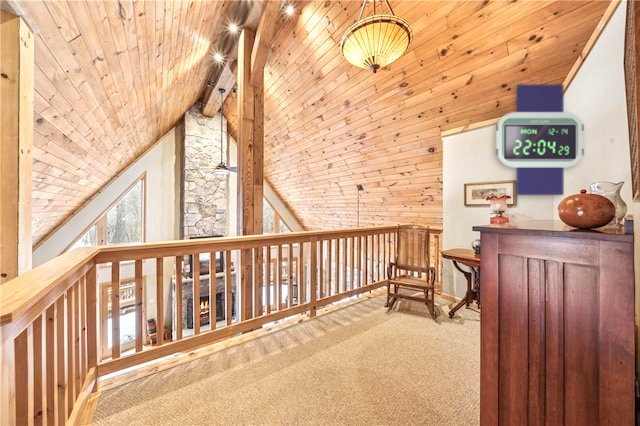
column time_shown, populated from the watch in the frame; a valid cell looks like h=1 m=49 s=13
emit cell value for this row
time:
h=22 m=4 s=29
